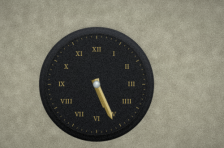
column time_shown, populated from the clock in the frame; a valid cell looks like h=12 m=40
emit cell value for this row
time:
h=5 m=26
